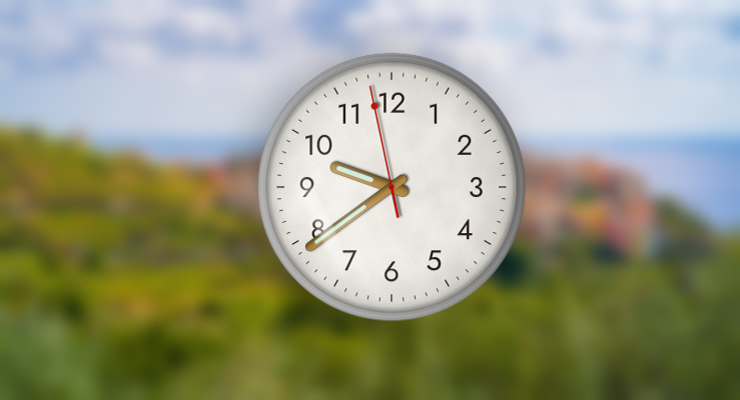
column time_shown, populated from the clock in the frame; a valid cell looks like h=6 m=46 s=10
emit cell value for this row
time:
h=9 m=38 s=58
